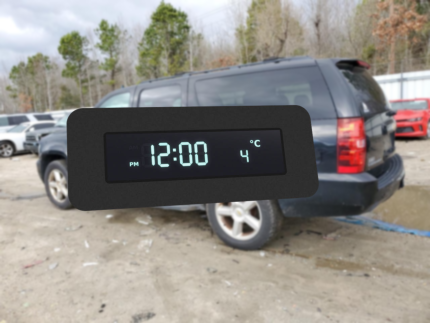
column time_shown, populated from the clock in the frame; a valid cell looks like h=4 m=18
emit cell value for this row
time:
h=12 m=0
